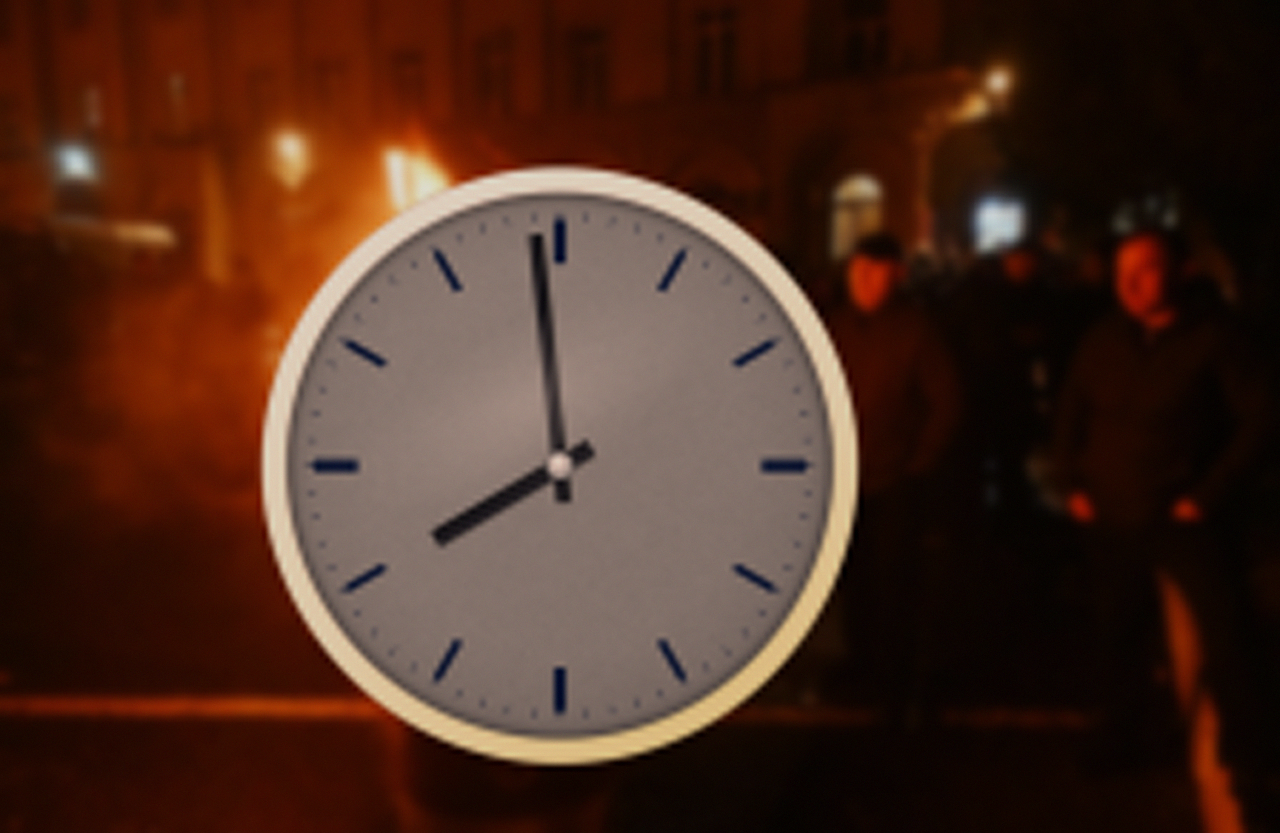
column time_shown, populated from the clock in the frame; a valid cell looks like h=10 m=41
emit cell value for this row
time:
h=7 m=59
